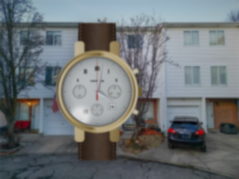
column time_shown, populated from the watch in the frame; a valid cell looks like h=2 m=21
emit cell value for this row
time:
h=4 m=2
